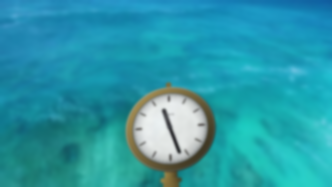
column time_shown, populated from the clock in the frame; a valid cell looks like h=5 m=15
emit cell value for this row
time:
h=11 m=27
